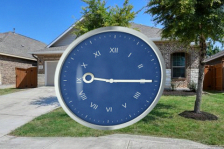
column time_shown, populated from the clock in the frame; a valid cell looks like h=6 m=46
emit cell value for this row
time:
h=9 m=15
